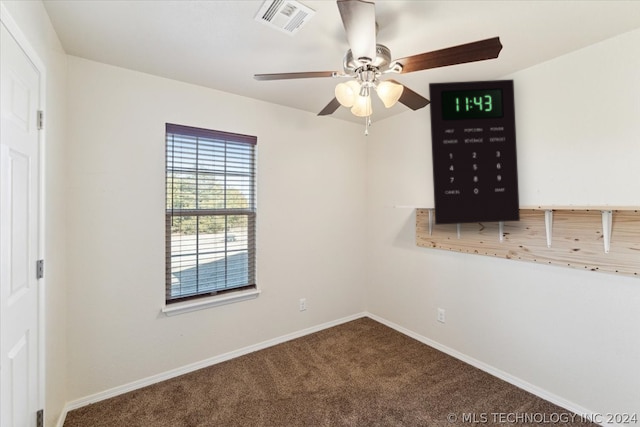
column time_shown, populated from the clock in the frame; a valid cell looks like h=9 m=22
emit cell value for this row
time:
h=11 m=43
